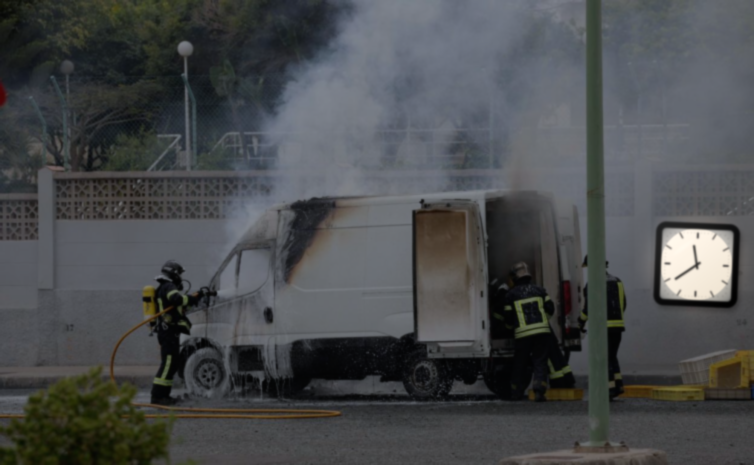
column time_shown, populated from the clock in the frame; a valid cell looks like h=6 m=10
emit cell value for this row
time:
h=11 m=39
